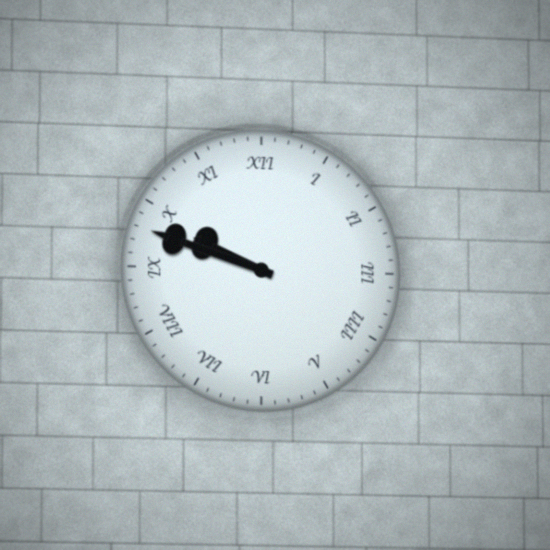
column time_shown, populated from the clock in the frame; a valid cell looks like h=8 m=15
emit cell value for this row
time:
h=9 m=48
